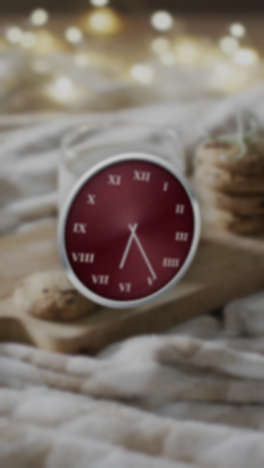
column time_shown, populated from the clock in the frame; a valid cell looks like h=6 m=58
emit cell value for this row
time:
h=6 m=24
